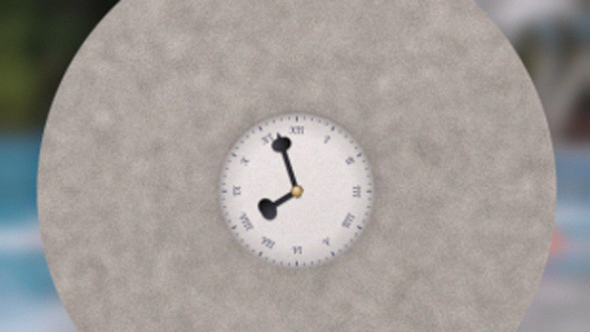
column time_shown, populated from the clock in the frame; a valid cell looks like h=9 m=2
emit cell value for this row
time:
h=7 m=57
